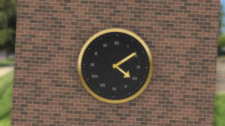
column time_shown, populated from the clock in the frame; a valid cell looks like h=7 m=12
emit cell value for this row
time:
h=4 m=9
